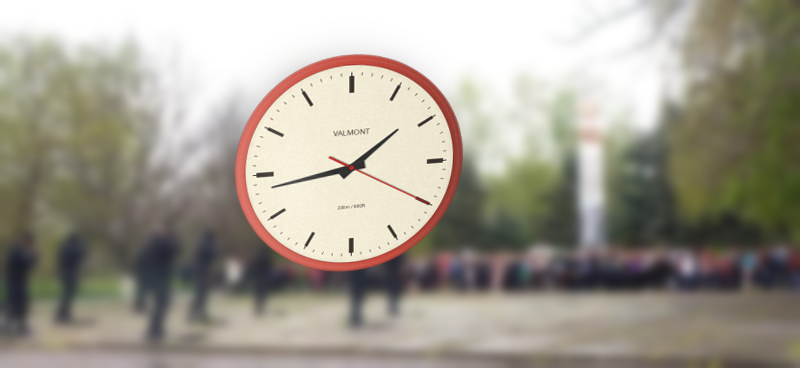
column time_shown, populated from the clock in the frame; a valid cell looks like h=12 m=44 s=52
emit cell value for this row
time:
h=1 m=43 s=20
